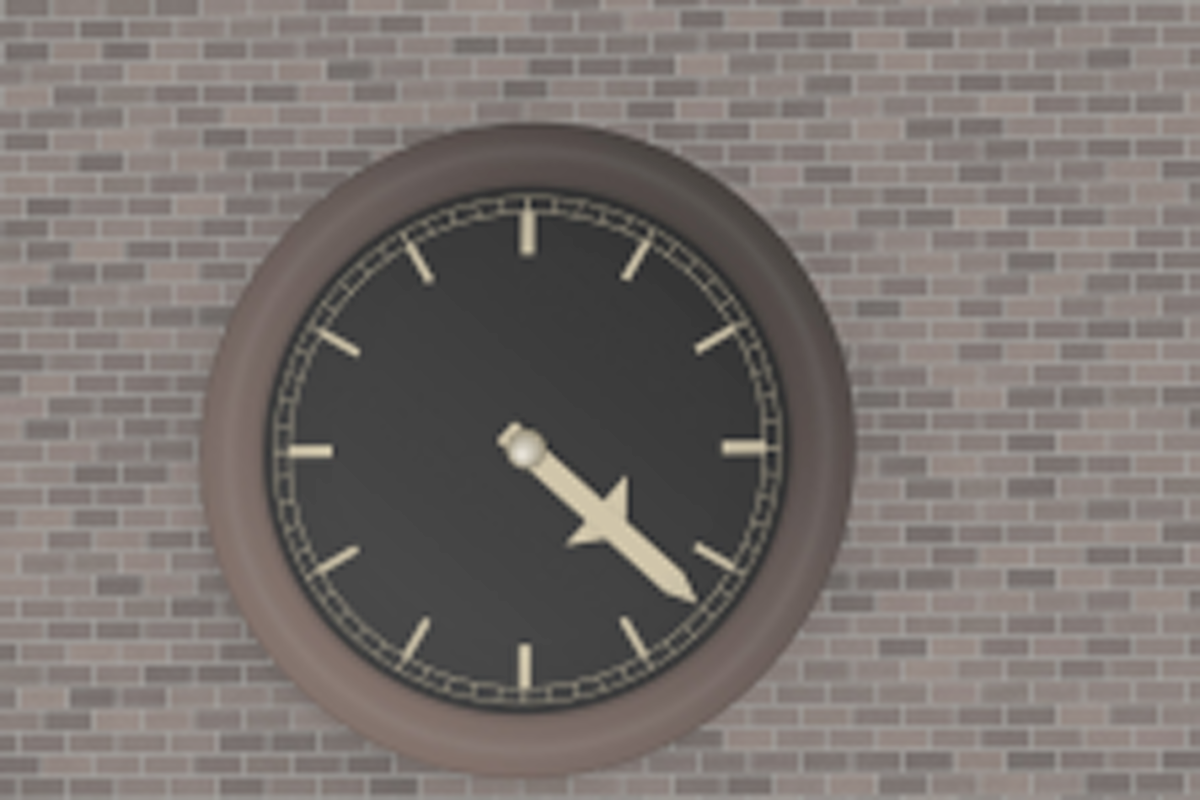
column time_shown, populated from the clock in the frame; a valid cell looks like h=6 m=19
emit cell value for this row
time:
h=4 m=22
